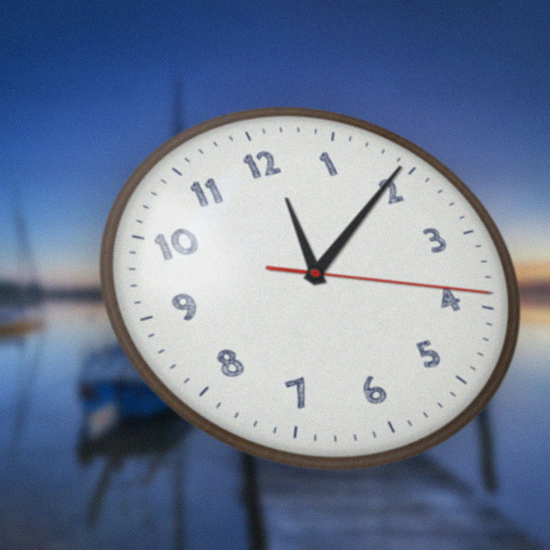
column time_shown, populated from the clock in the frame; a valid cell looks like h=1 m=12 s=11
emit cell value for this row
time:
h=12 m=9 s=19
